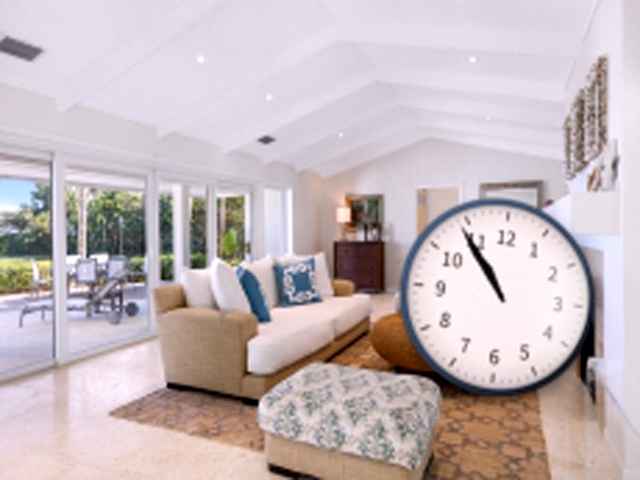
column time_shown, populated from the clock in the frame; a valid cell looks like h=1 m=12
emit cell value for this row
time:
h=10 m=54
